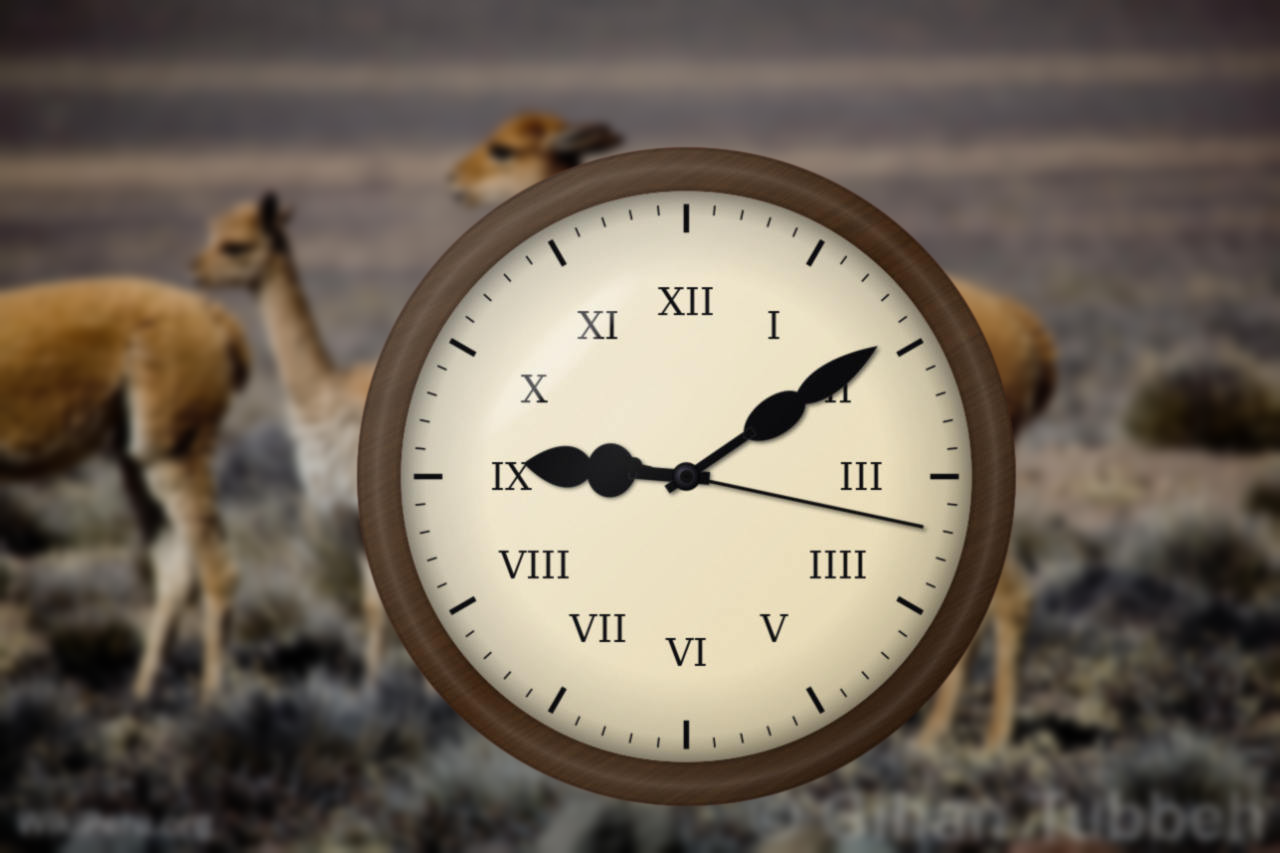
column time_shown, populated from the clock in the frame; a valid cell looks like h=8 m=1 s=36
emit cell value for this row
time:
h=9 m=9 s=17
